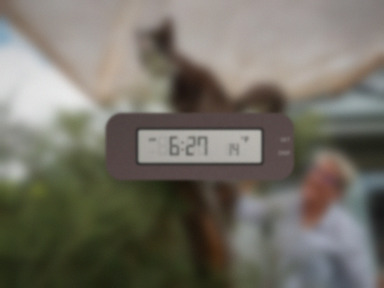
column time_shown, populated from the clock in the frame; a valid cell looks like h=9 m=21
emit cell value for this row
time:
h=6 m=27
